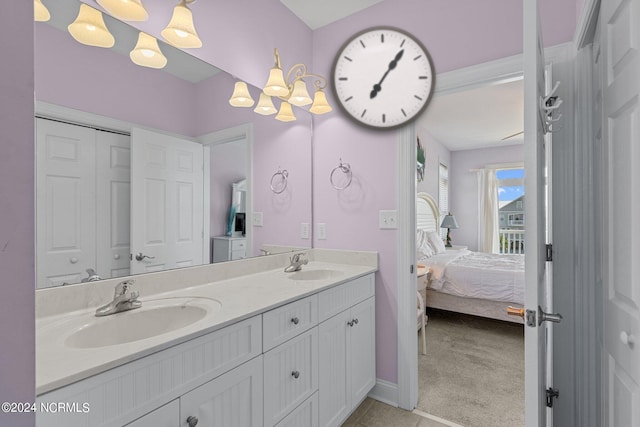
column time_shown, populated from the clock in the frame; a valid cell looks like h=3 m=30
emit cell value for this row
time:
h=7 m=6
